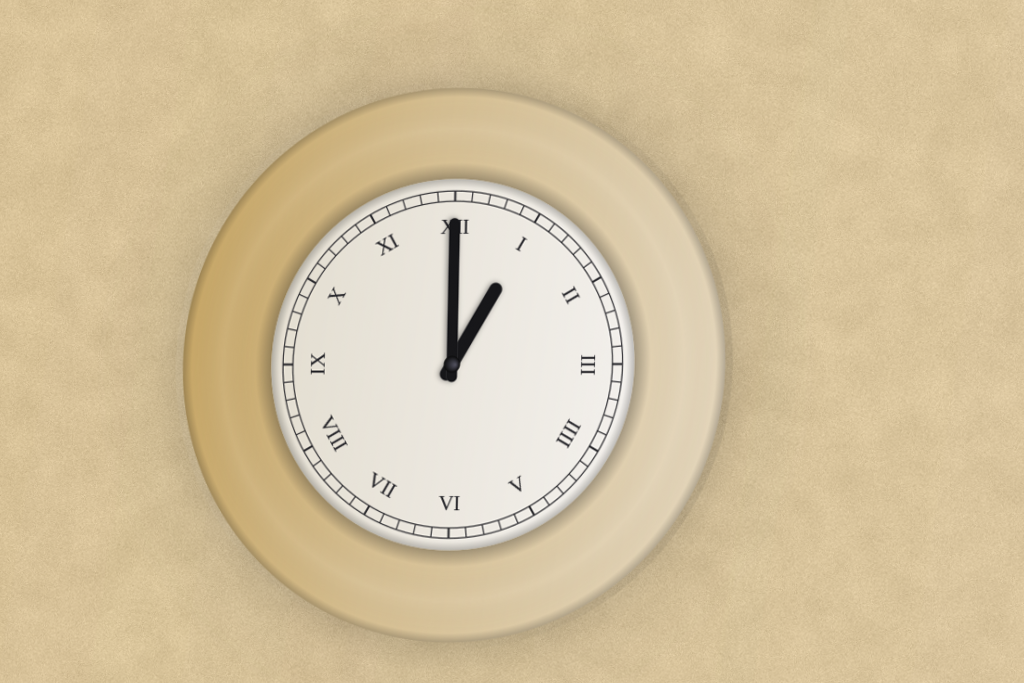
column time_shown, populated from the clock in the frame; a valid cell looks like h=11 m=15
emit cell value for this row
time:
h=1 m=0
